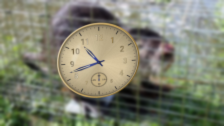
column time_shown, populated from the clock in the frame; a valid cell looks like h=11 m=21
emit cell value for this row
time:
h=10 m=42
